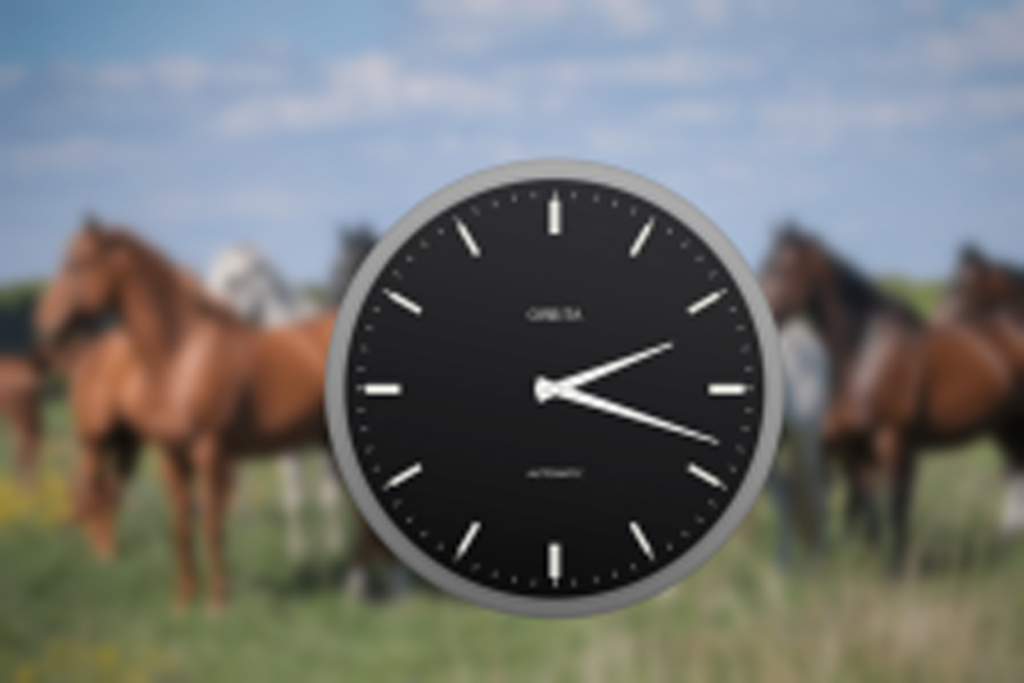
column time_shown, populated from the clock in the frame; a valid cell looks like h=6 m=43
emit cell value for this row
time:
h=2 m=18
